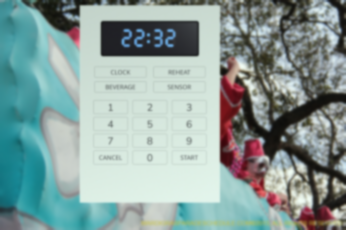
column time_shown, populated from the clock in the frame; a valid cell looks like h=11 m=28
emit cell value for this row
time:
h=22 m=32
